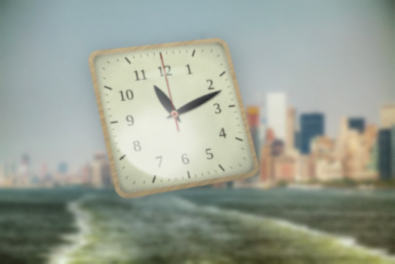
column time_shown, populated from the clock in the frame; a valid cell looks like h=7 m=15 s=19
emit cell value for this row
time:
h=11 m=12 s=0
